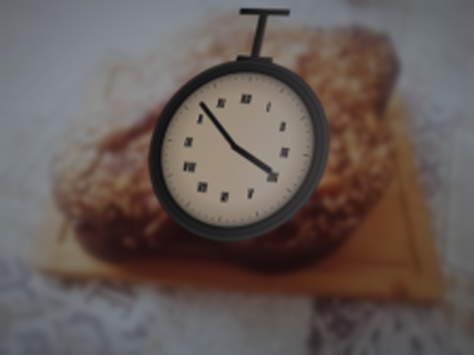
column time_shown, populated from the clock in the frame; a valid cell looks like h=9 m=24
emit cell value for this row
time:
h=3 m=52
